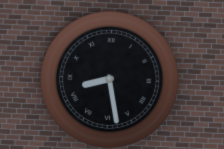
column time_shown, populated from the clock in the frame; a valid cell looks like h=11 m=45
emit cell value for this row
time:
h=8 m=28
